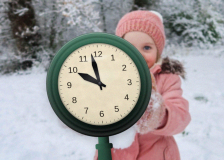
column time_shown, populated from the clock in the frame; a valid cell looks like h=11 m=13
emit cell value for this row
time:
h=9 m=58
